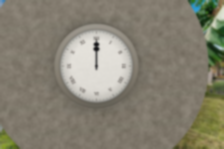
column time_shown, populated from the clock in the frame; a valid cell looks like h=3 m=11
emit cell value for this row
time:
h=12 m=0
